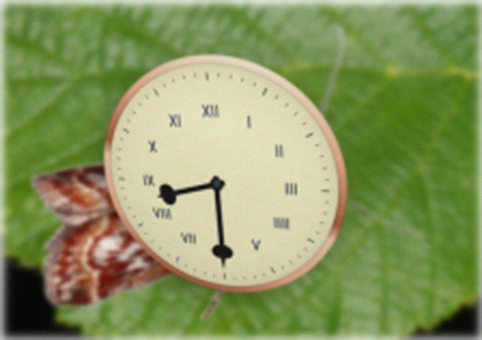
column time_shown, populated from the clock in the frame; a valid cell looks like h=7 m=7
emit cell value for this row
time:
h=8 m=30
